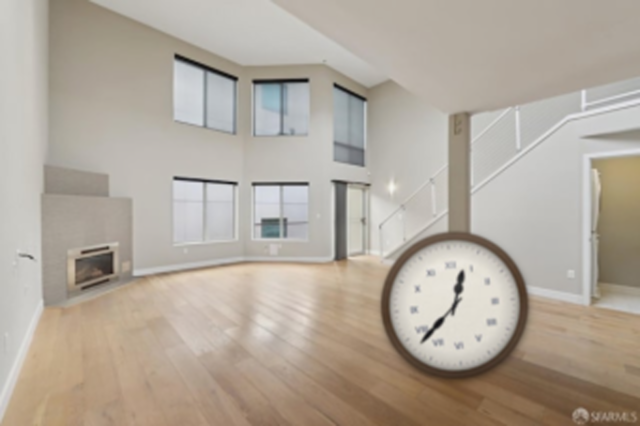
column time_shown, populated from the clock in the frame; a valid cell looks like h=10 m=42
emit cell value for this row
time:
h=12 m=38
